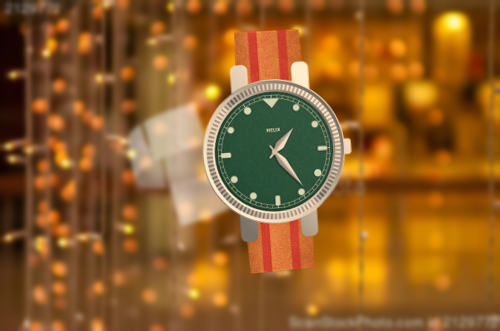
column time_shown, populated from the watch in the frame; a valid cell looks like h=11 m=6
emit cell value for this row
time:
h=1 m=24
